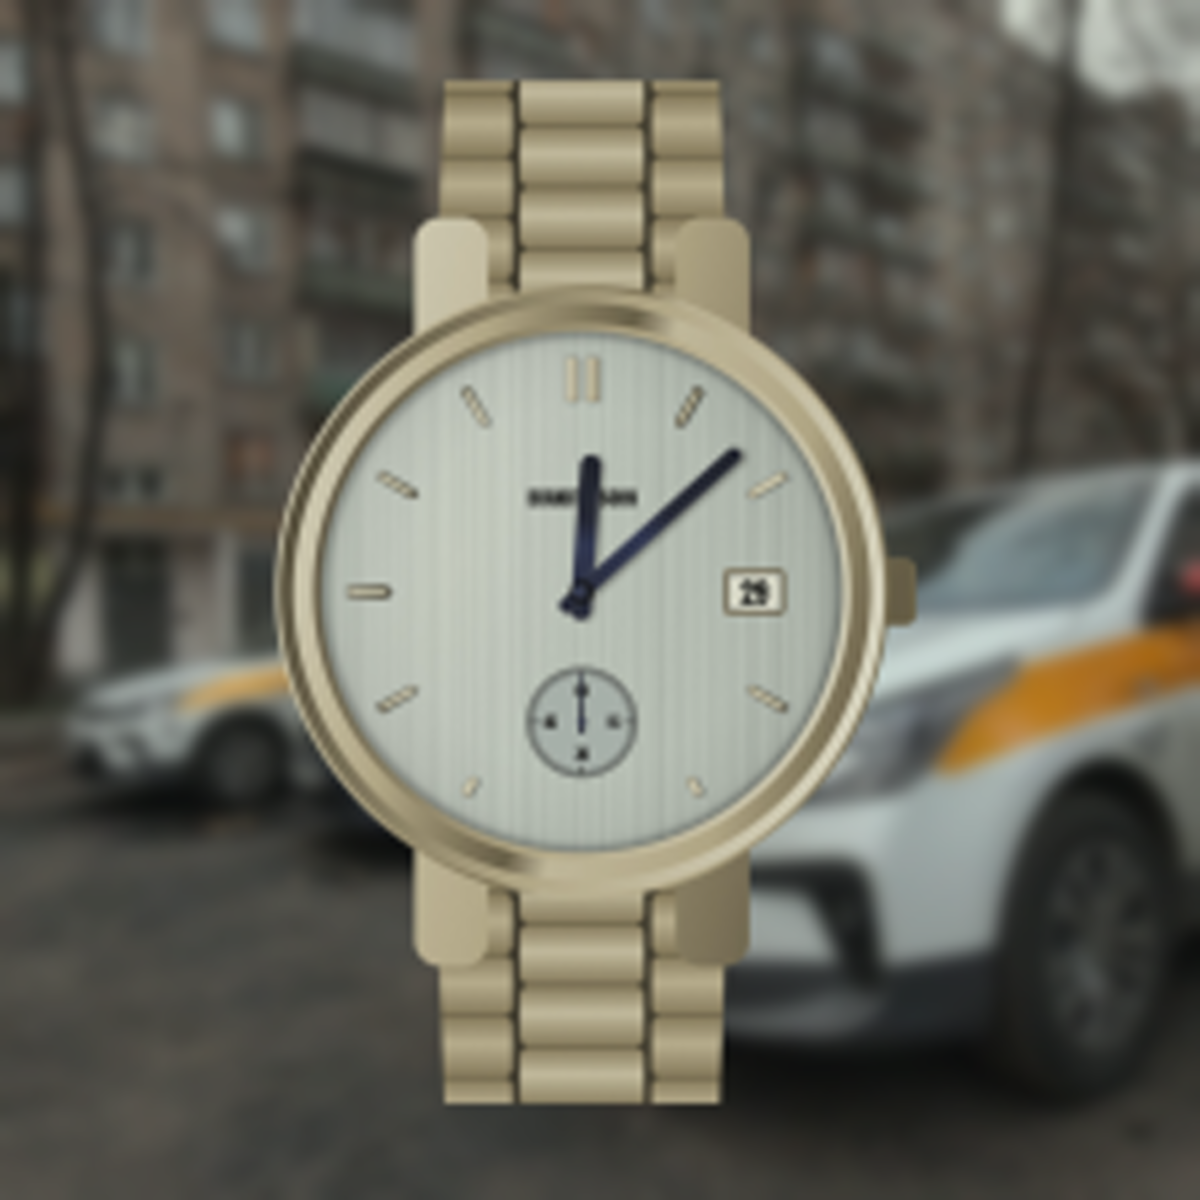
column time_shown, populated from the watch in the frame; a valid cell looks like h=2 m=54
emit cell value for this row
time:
h=12 m=8
